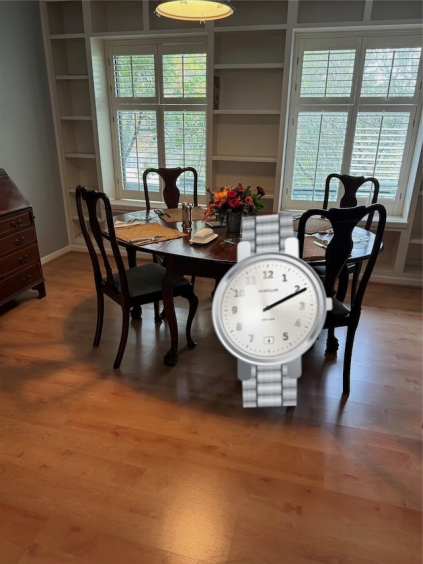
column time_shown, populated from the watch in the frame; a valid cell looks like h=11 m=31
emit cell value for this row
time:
h=2 m=11
